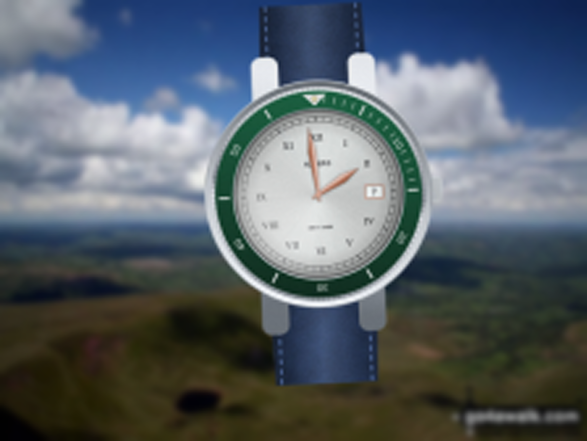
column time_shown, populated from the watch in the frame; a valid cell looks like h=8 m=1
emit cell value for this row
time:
h=1 m=59
